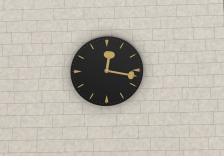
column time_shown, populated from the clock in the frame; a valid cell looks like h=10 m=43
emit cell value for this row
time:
h=12 m=17
